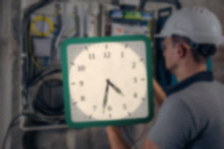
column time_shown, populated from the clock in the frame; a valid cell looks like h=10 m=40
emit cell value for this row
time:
h=4 m=32
